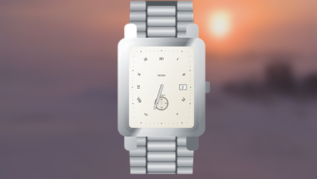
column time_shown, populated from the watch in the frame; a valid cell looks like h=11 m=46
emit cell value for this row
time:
h=6 m=33
